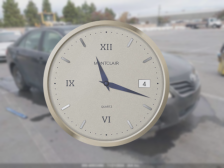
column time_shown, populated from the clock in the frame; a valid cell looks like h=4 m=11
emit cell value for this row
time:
h=11 m=18
